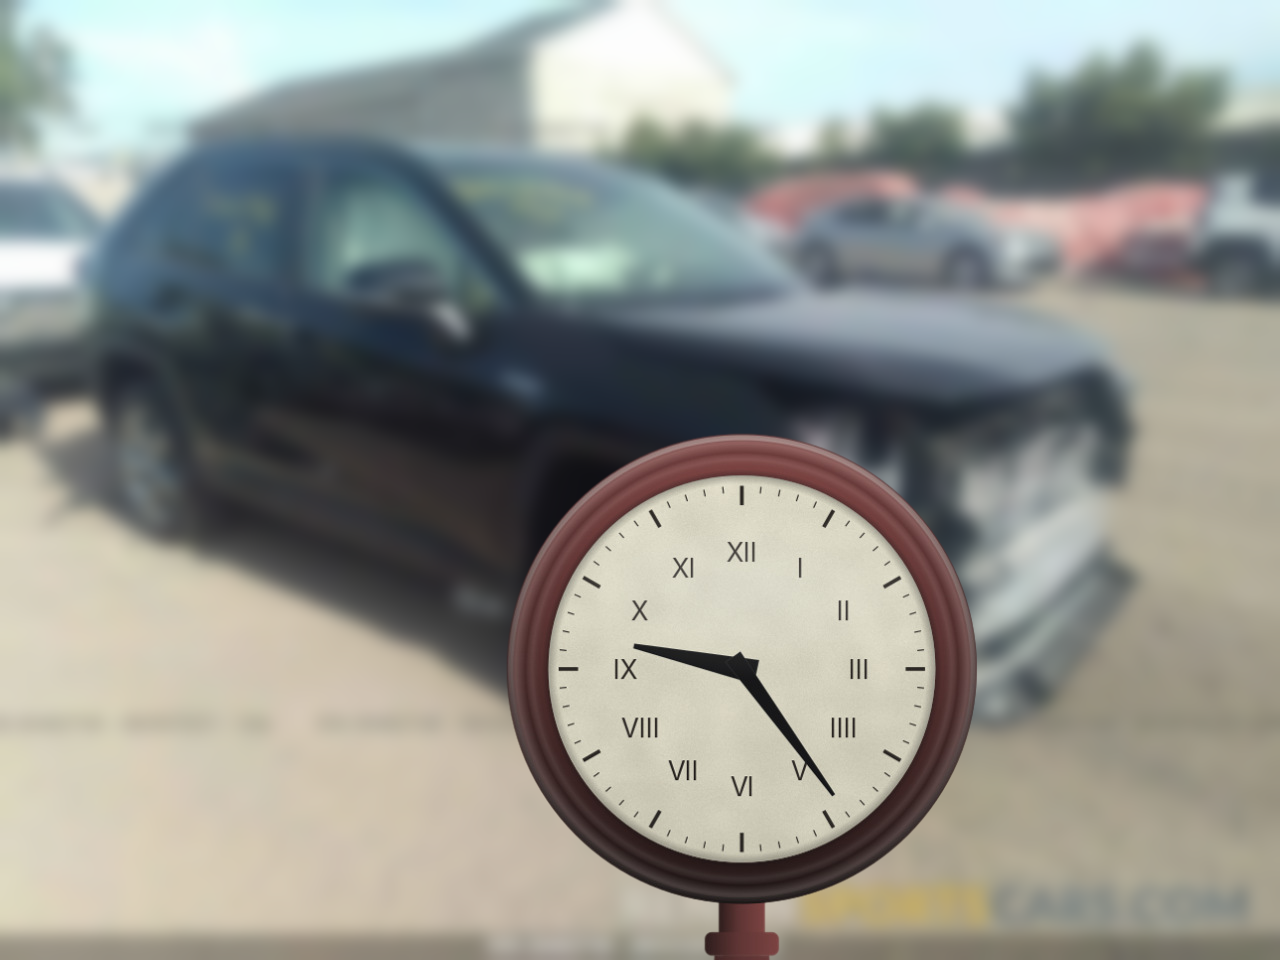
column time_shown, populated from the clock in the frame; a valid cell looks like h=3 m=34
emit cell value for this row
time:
h=9 m=24
